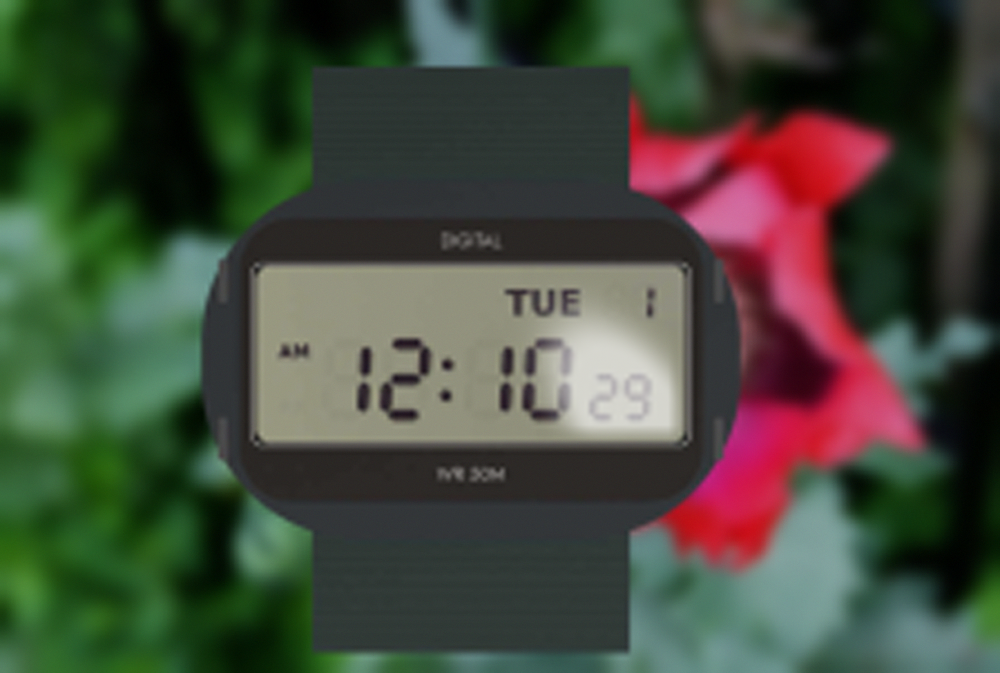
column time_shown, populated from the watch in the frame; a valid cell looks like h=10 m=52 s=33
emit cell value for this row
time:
h=12 m=10 s=29
